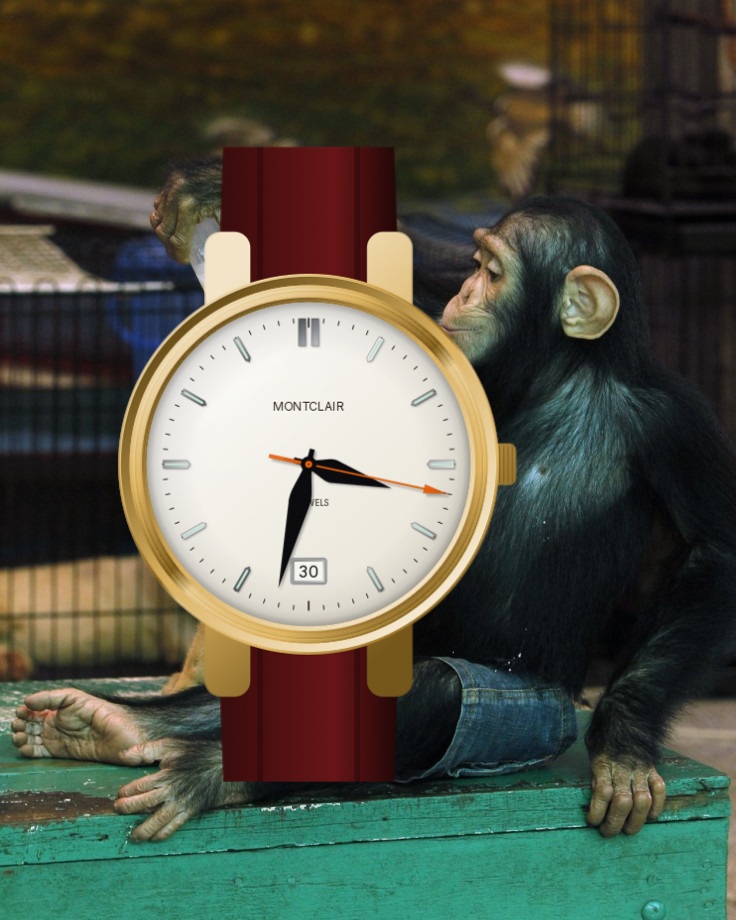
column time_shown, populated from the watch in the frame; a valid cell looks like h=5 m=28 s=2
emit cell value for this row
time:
h=3 m=32 s=17
